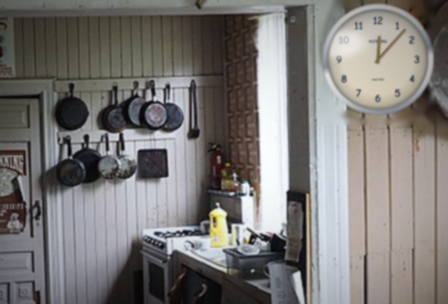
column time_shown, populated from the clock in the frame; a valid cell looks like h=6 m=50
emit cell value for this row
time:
h=12 m=7
